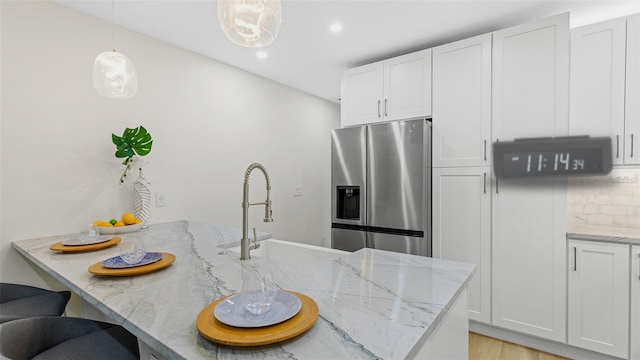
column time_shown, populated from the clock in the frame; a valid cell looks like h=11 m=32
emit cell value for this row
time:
h=11 m=14
